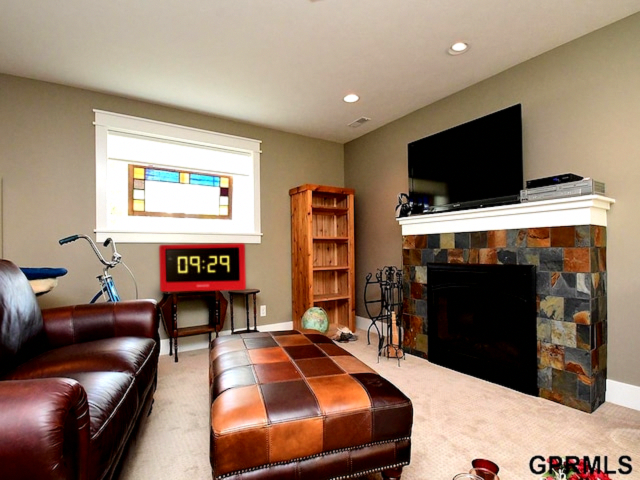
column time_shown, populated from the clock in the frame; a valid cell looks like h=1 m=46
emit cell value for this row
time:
h=9 m=29
